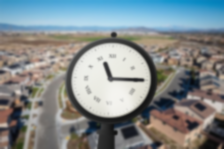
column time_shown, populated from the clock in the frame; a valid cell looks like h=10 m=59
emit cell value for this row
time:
h=11 m=15
